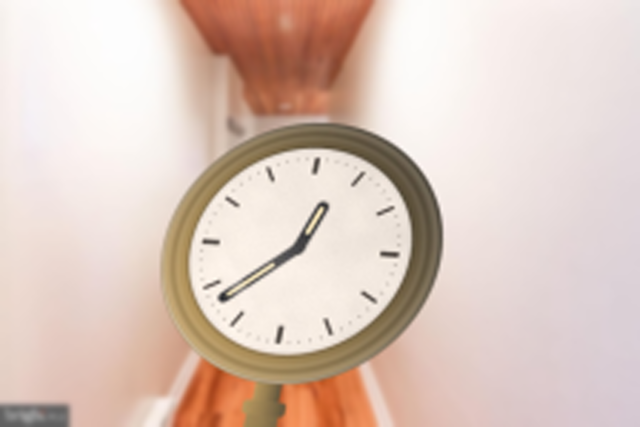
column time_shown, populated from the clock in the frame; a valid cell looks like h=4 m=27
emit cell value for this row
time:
h=12 m=38
